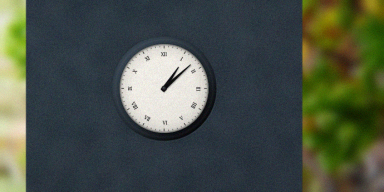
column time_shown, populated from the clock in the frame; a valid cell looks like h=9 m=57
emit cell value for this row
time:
h=1 m=8
